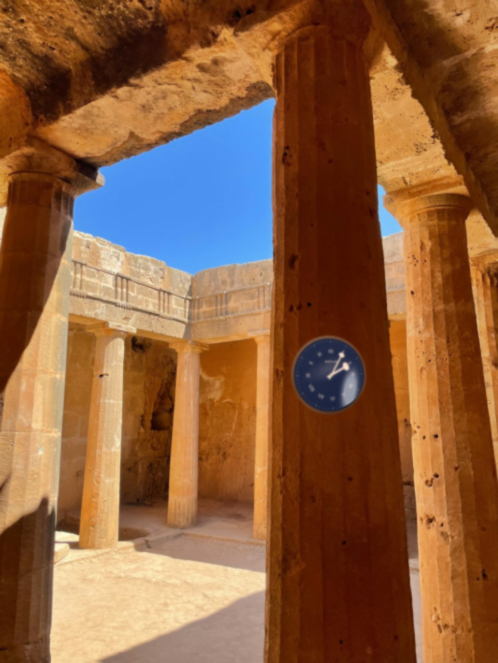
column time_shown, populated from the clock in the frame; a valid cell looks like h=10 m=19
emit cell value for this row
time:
h=2 m=5
